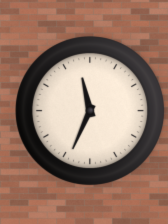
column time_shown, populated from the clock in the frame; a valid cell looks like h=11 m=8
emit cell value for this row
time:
h=11 m=34
